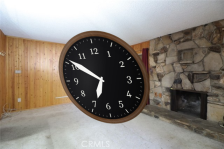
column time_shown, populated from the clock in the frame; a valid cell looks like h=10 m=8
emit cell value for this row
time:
h=6 m=51
